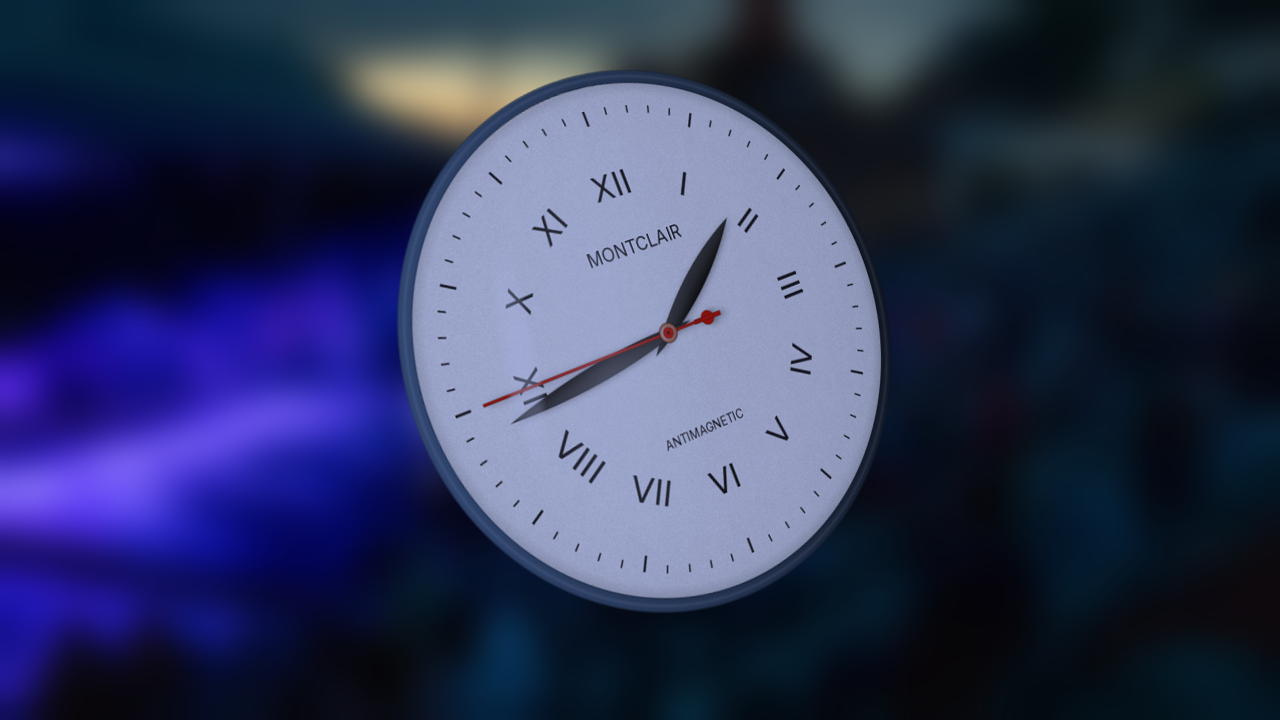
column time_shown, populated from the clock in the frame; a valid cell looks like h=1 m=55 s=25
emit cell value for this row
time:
h=1 m=43 s=45
